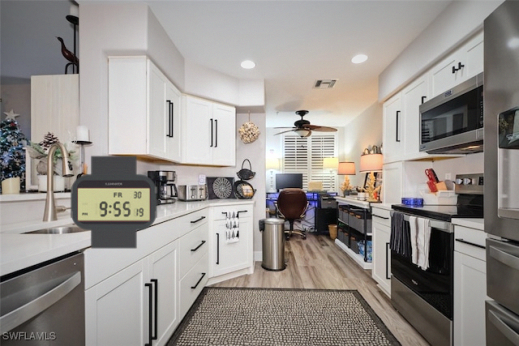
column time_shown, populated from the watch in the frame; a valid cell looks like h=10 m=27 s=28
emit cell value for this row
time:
h=9 m=55 s=19
